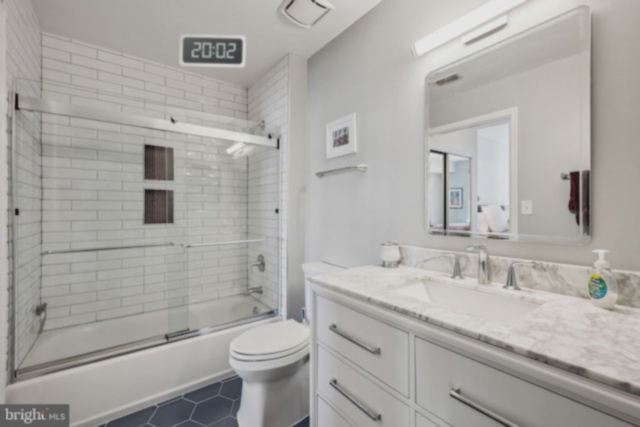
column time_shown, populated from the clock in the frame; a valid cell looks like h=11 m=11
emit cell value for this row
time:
h=20 m=2
